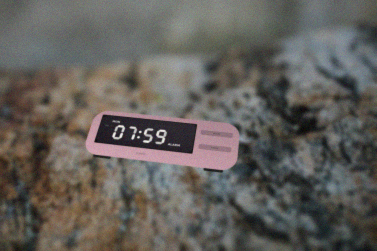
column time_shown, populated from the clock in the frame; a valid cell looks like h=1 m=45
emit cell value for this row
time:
h=7 m=59
